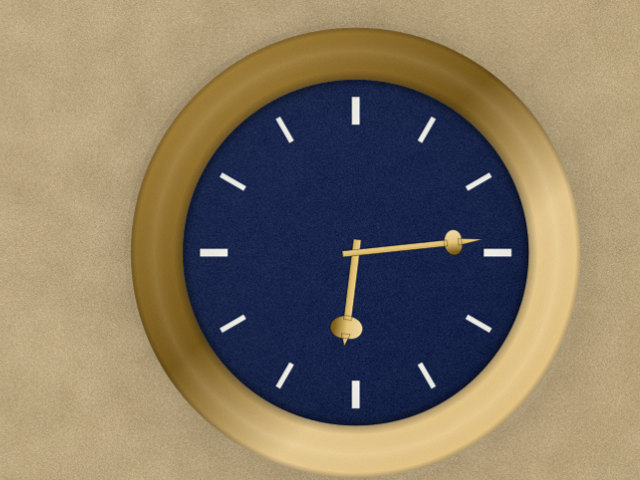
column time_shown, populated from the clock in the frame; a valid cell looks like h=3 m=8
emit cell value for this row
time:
h=6 m=14
